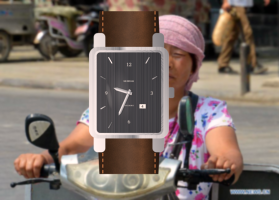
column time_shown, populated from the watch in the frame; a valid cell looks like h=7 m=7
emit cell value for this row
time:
h=9 m=34
